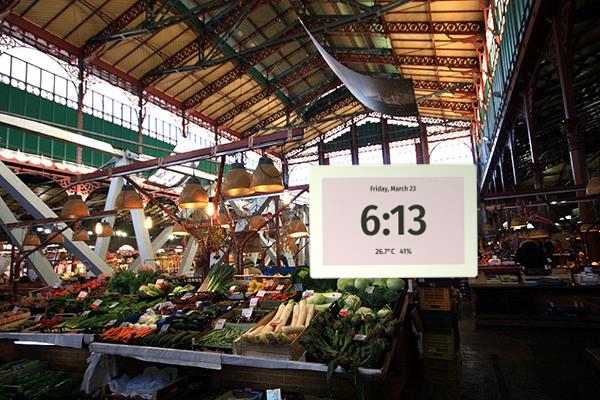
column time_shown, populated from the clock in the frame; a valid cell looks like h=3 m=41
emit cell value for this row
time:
h=6 m=13
